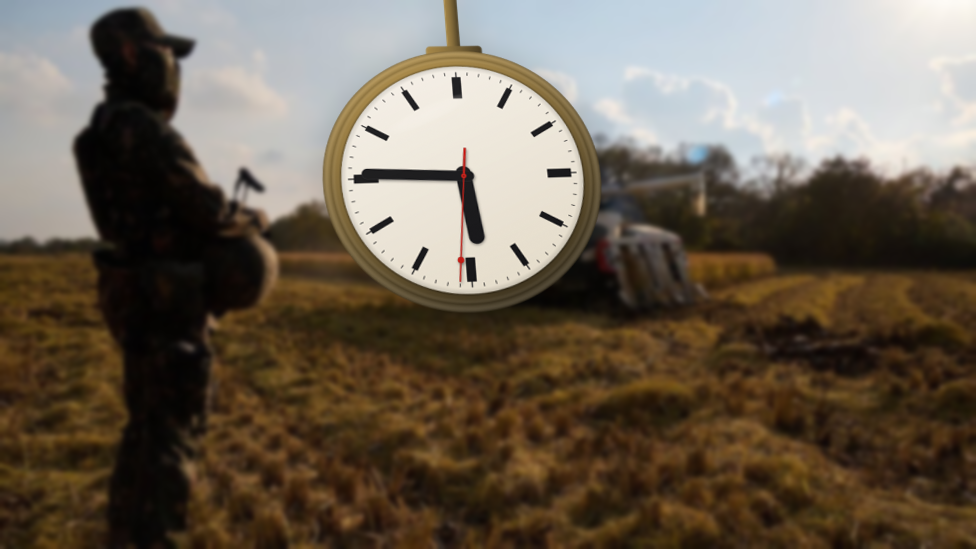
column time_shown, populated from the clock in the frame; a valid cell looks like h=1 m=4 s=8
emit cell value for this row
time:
h=5 m=45 s=31
